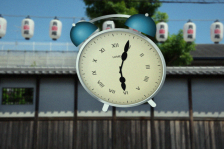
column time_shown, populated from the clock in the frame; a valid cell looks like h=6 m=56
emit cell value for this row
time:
h=6 m=4
